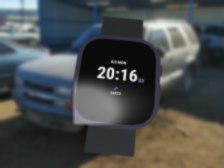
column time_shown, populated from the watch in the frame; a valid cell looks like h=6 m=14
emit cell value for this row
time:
h=20 m=16
